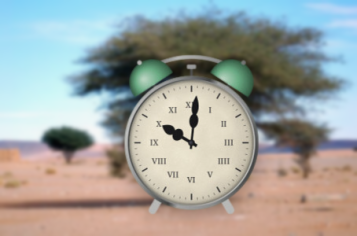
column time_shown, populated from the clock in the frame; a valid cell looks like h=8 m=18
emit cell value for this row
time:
h=10 m=1
